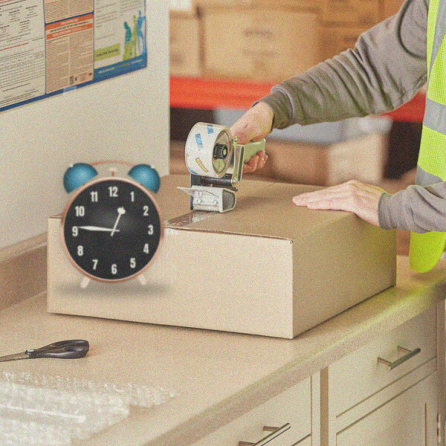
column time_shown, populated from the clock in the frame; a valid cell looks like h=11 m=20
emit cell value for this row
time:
h=12 m=46
